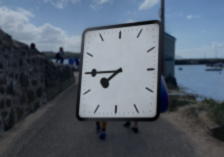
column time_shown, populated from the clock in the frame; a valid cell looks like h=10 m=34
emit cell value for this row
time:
h=7 m=45
